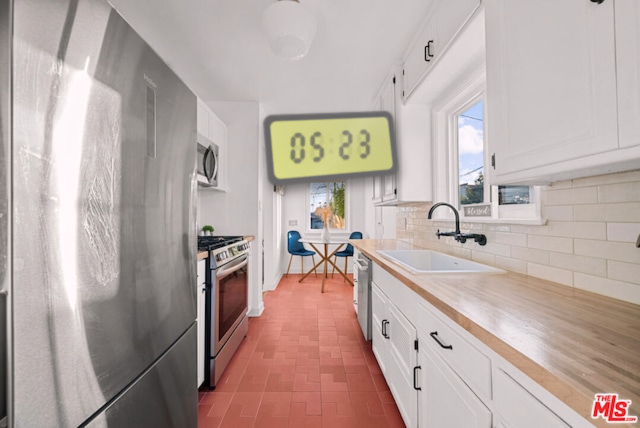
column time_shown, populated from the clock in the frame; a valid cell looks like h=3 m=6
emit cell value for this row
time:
h=5 m=23
